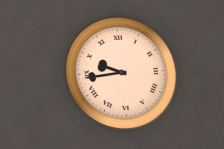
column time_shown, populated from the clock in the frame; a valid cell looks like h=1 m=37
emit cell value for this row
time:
h=9 m=44
